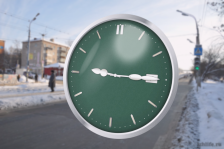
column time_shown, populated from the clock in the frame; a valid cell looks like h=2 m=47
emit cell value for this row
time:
h=9 m=15
